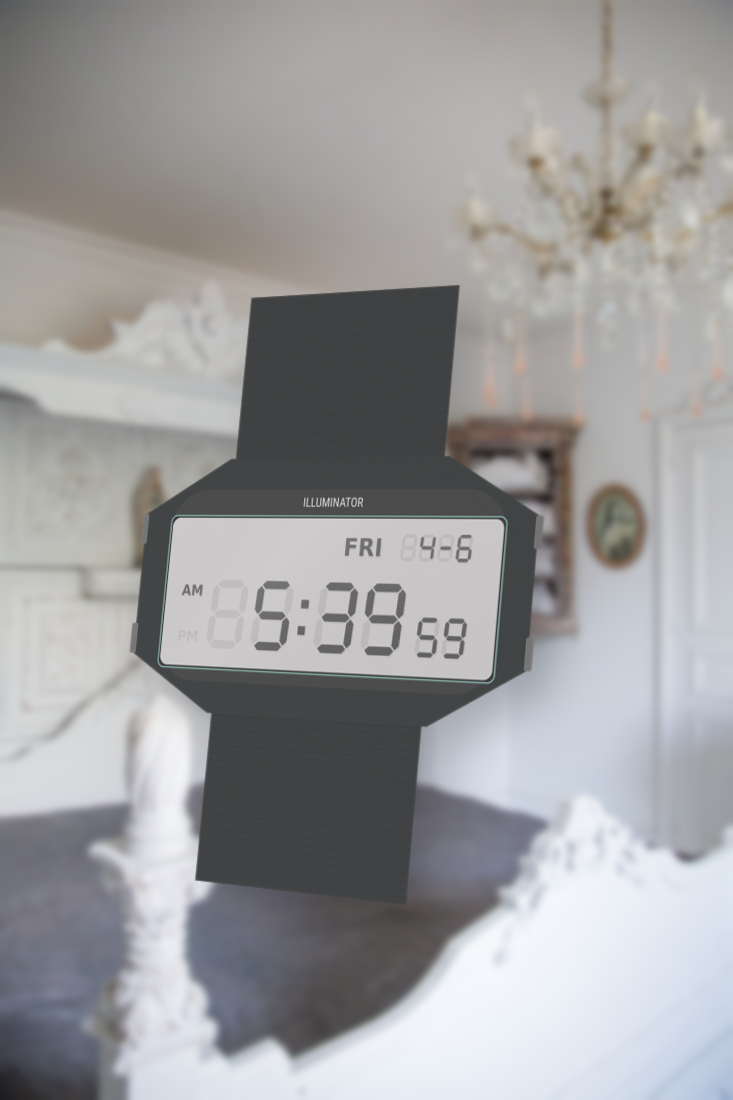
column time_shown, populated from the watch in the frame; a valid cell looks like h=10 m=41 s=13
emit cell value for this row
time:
h=5 m=39 s=59
